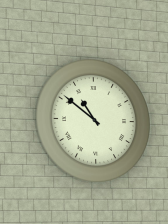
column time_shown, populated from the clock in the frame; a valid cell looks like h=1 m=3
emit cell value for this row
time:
h=10 m=51
